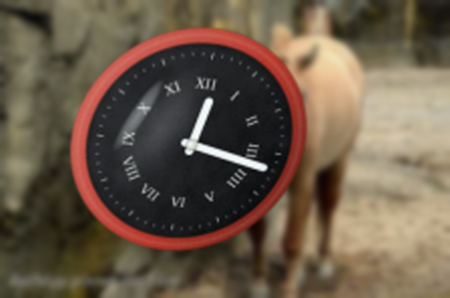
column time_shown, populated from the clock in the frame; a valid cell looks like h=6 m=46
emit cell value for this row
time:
h=12 m=17
